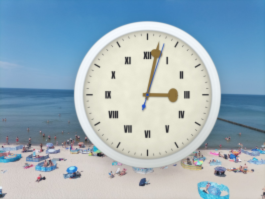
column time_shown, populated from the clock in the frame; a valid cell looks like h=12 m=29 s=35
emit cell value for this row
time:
h=3 m=2 s=3
